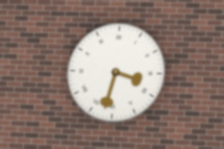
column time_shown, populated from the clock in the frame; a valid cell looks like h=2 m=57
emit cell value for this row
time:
h=3 m=32
